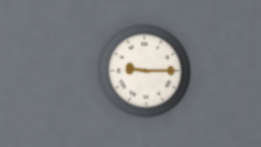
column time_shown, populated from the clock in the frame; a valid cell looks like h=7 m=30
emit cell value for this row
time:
h=9 m=15
